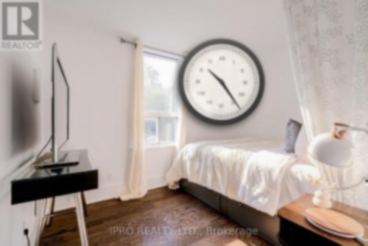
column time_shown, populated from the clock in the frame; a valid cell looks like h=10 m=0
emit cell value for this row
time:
h=10 m=24
